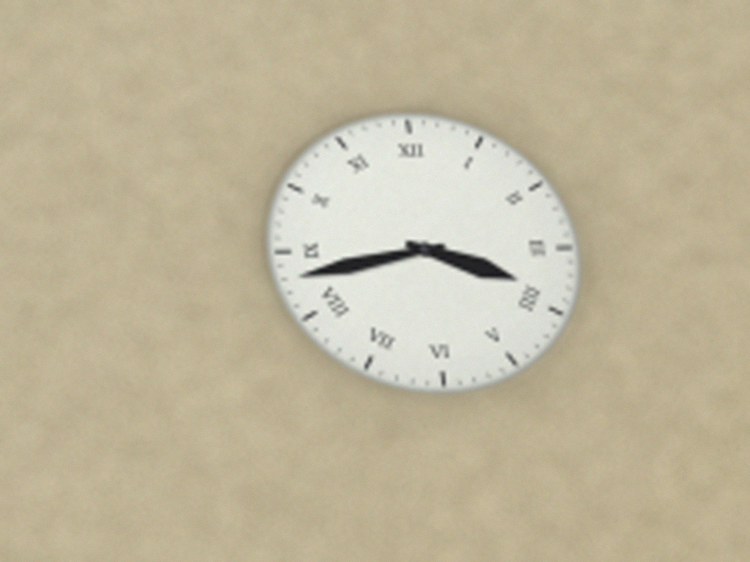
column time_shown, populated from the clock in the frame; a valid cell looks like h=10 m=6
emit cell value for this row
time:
h=3 m=43
